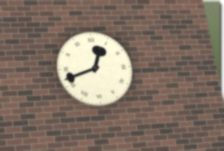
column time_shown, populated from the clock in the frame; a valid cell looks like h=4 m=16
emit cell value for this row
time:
h=12 m=42
